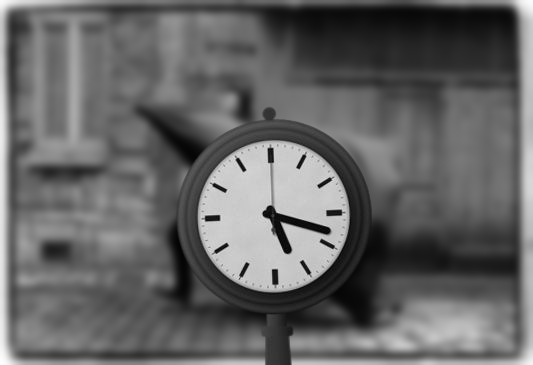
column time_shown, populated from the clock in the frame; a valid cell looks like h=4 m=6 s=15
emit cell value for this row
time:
h=5 m=18 s=0
